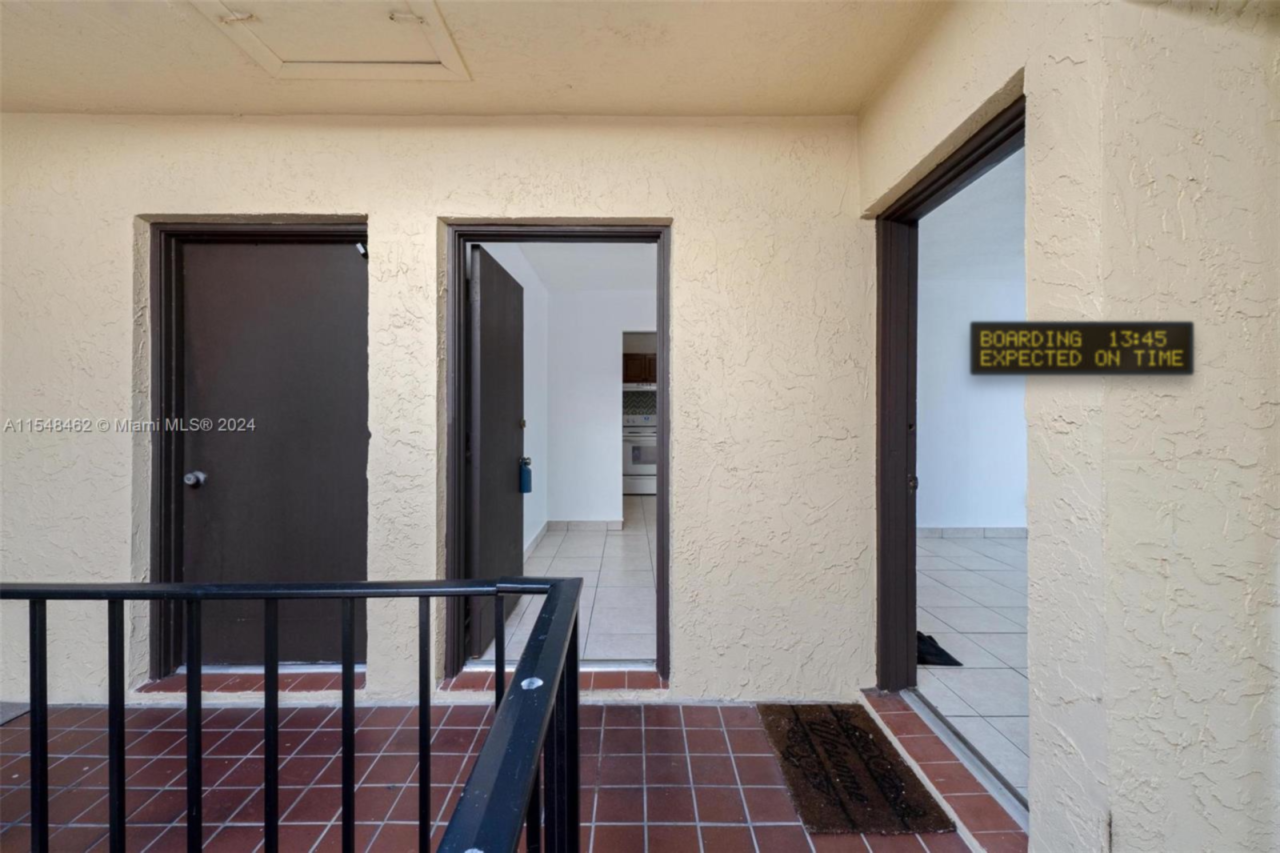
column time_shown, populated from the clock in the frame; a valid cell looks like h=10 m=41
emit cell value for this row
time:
h=13 m=45
